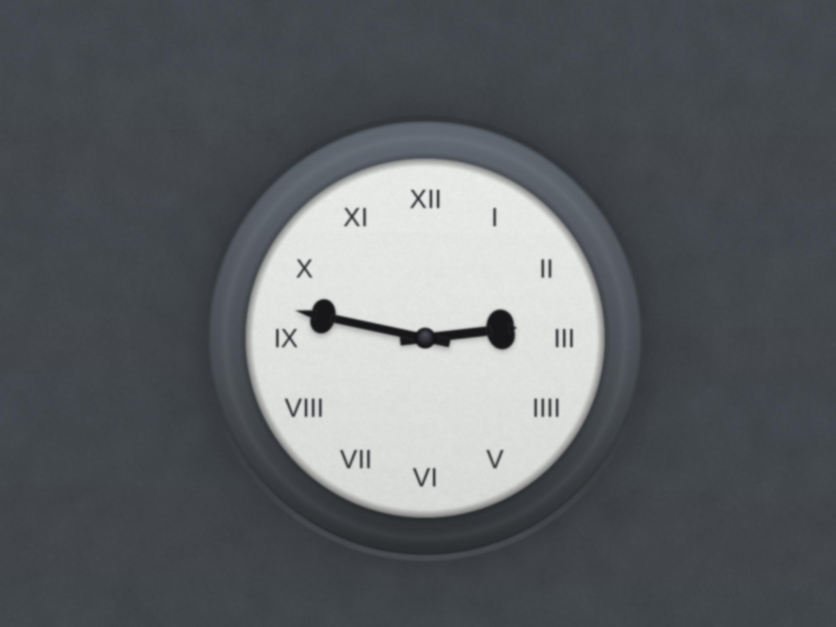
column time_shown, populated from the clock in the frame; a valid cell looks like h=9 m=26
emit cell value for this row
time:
h=2 m=47
